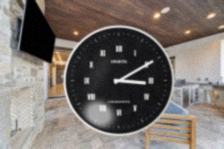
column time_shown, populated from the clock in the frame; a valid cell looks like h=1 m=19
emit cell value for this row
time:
h=3 m=10
